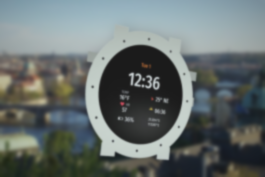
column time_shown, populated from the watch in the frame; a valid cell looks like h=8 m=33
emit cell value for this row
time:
h=12 m=36
